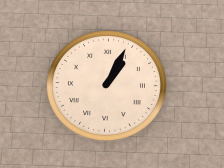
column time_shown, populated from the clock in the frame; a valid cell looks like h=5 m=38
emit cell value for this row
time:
h=1 m=4
